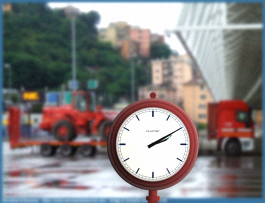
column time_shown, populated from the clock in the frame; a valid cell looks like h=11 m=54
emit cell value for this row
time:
h=2 m=10
